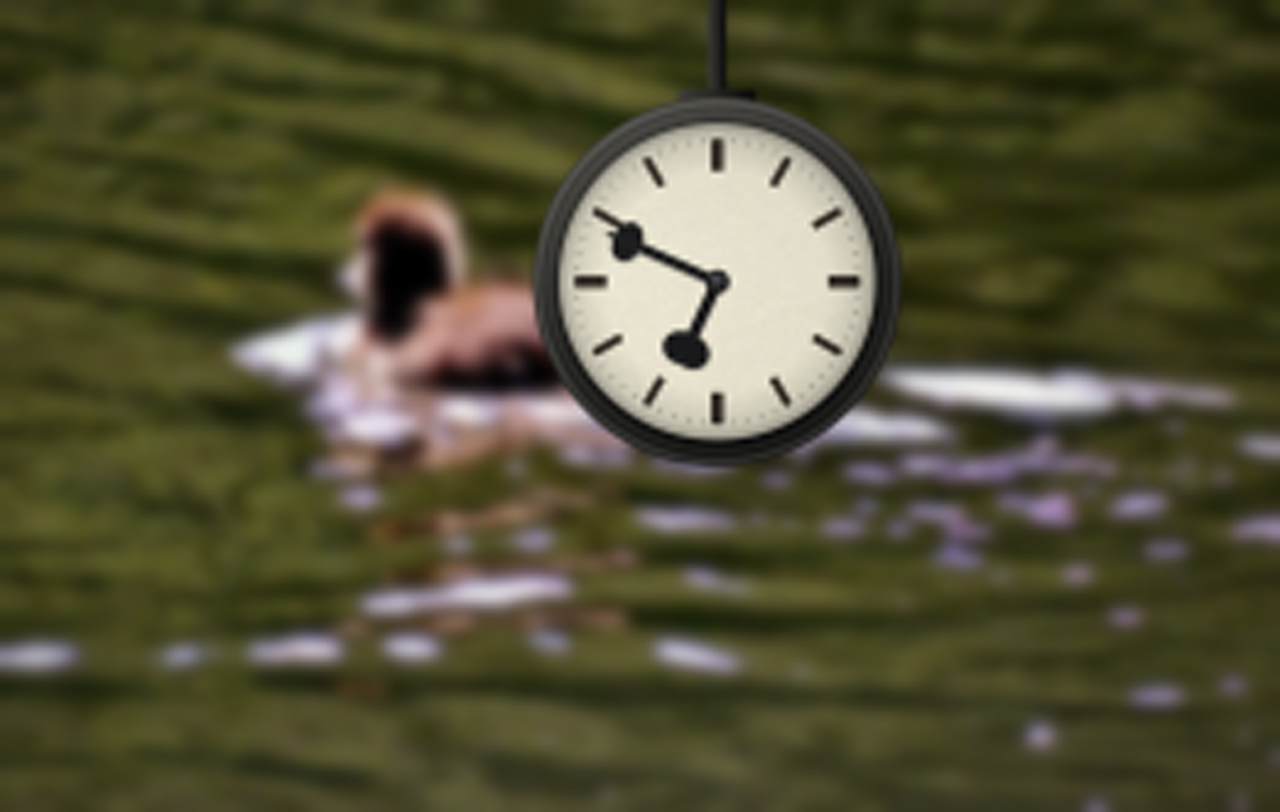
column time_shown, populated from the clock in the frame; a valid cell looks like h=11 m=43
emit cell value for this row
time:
h=6 m=49
